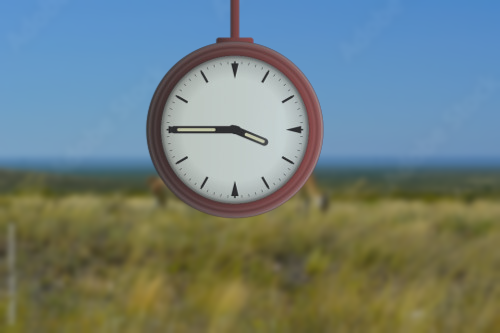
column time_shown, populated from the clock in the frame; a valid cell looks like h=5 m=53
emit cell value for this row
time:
h=3 m=45
